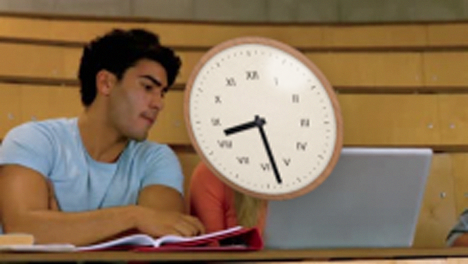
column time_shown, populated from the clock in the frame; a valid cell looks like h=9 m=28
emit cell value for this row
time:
h=8 m=28
